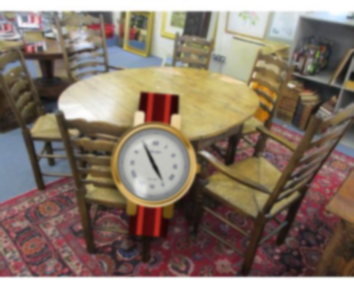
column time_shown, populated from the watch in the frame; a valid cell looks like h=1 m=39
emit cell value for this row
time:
h=4 m=55
